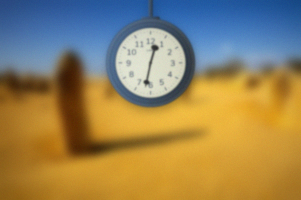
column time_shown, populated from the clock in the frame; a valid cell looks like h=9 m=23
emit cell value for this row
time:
h=12 m=32
